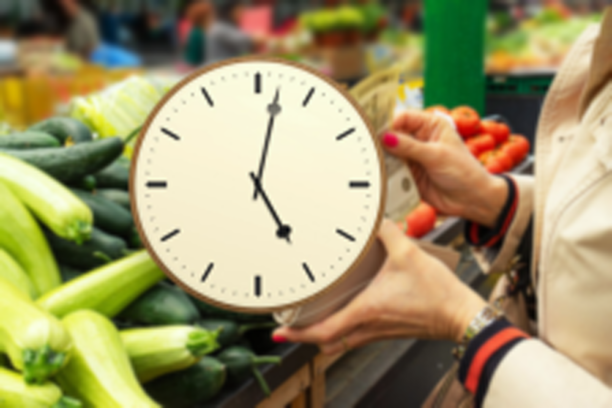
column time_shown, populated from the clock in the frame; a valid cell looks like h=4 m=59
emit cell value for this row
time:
h=5 m=2
